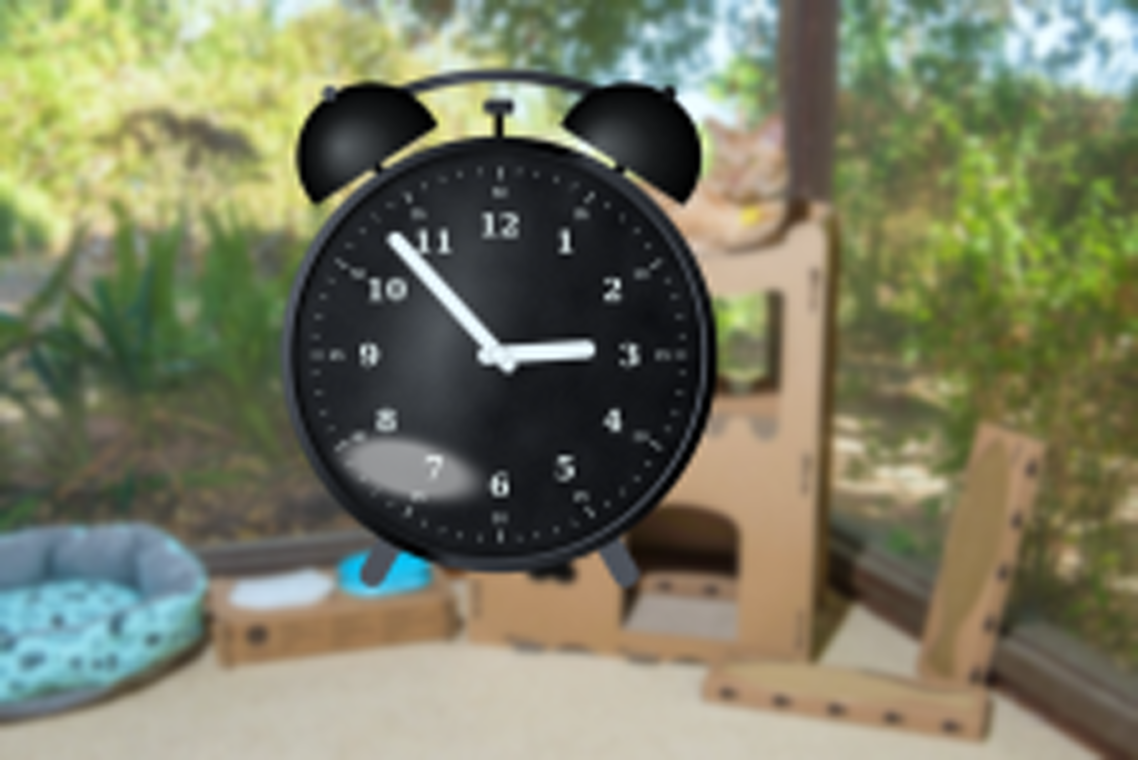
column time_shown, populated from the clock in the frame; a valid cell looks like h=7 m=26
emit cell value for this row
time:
h=2 m=53
